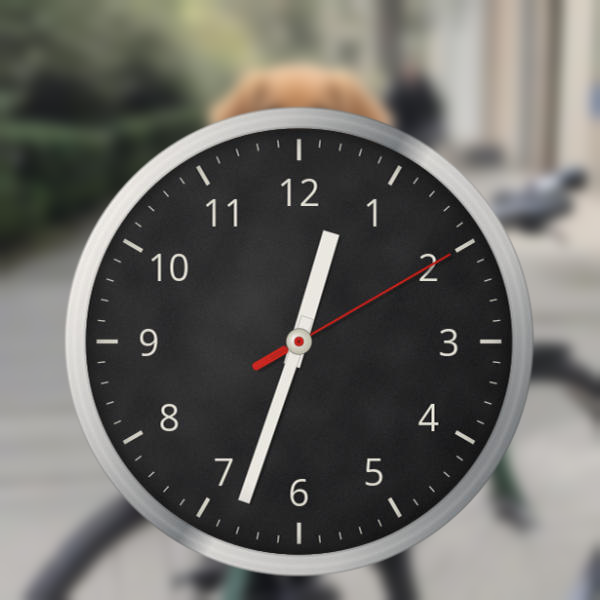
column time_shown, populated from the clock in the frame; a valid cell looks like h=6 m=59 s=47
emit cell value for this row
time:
h=12 m=33 s=10
